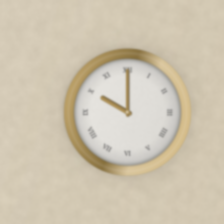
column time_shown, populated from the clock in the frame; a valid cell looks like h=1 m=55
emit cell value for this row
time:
h=10 m=0
